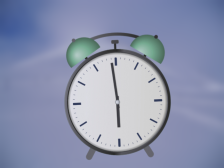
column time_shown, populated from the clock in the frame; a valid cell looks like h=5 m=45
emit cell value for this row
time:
h=5 m=59
